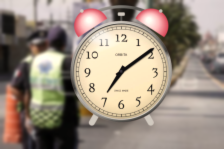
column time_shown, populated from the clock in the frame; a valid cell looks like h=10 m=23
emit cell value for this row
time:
h=7 m=9
